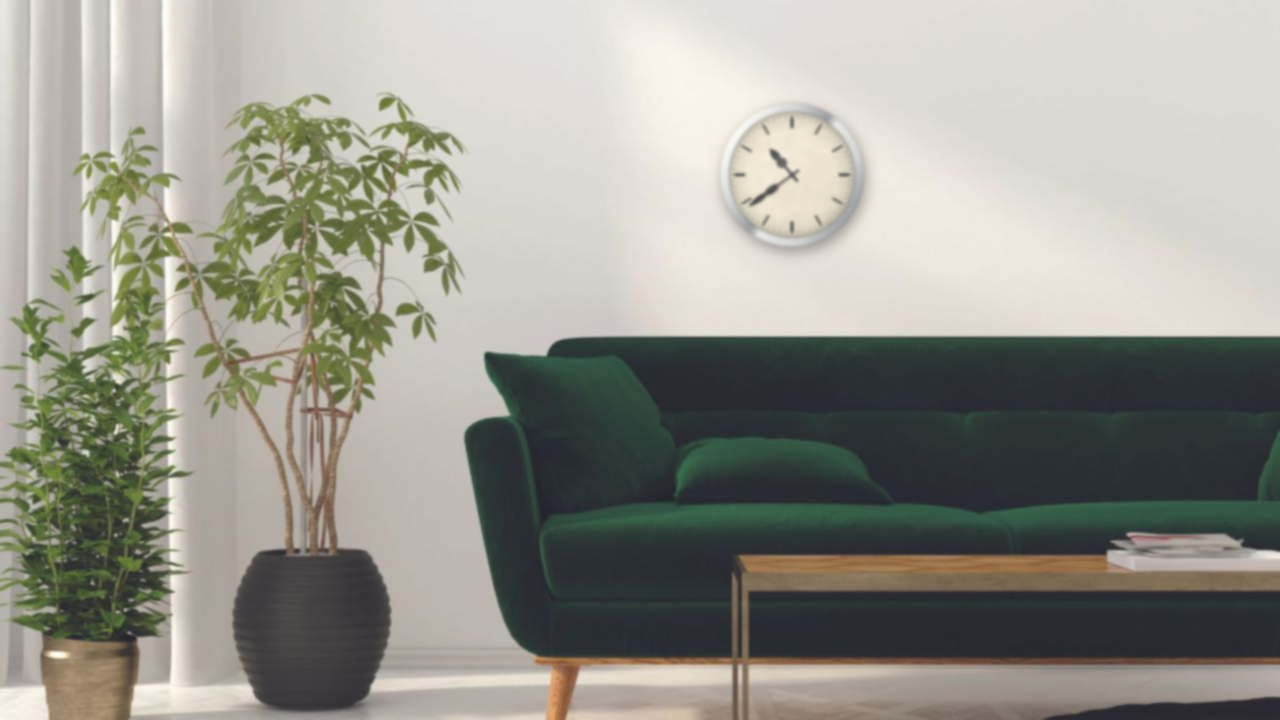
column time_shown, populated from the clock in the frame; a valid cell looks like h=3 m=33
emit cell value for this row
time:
h=10 m=39
